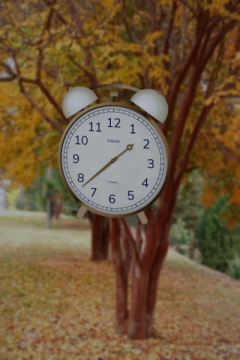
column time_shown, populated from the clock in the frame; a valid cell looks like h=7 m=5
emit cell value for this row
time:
h=1 m=38
